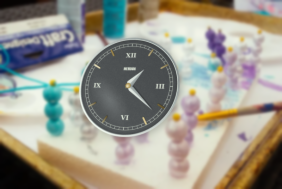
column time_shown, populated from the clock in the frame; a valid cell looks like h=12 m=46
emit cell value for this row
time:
h=1 m=22
